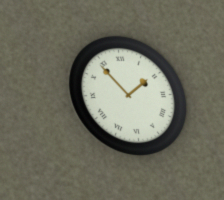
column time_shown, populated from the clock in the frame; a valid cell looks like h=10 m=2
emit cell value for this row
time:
h=1 m=54
